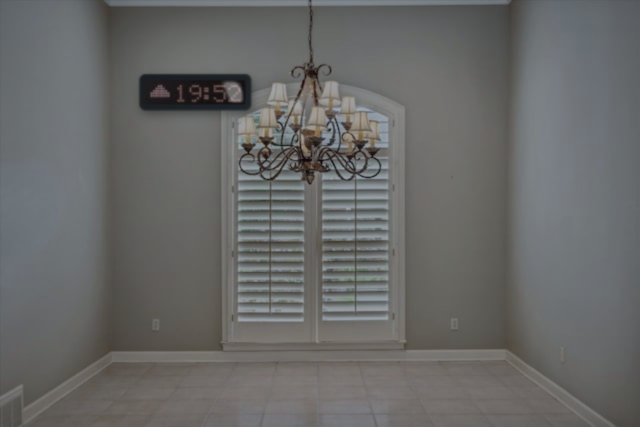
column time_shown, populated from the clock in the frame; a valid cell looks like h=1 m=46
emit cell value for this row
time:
h=19 m=52
